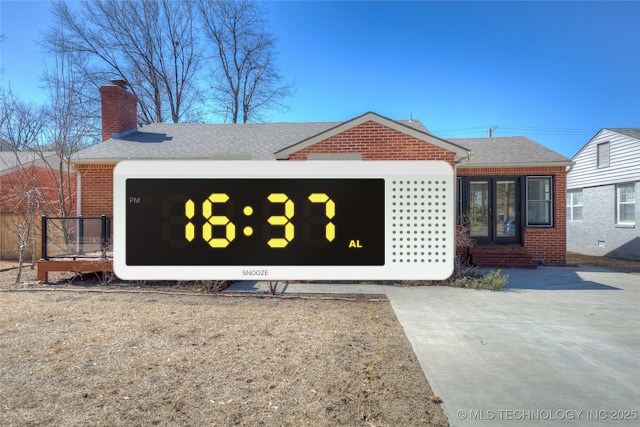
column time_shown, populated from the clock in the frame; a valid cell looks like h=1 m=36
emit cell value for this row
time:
h=16 m=37
